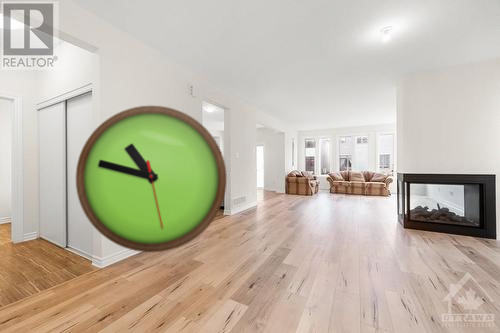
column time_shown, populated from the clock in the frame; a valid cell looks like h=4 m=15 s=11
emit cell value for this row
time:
h=10 m=47 s=28
